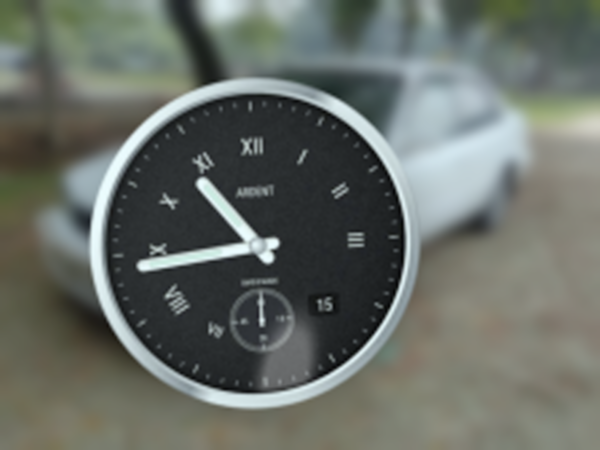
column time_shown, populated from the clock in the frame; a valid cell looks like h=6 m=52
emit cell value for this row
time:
h=10 m=44
